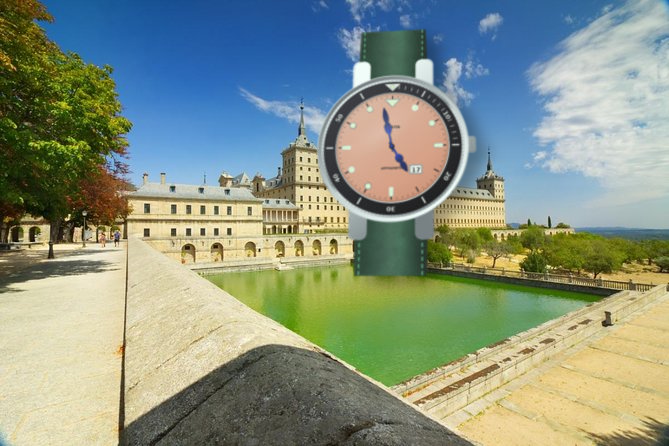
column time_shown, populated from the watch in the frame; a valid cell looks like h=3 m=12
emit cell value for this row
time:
h=4 m=58
